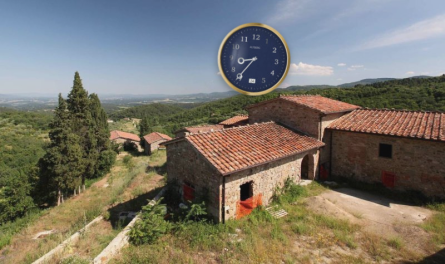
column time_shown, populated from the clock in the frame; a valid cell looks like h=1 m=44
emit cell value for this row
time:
h=8 m=36
